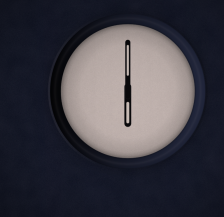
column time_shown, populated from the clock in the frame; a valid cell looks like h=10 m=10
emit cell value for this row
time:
h=6 m=0
